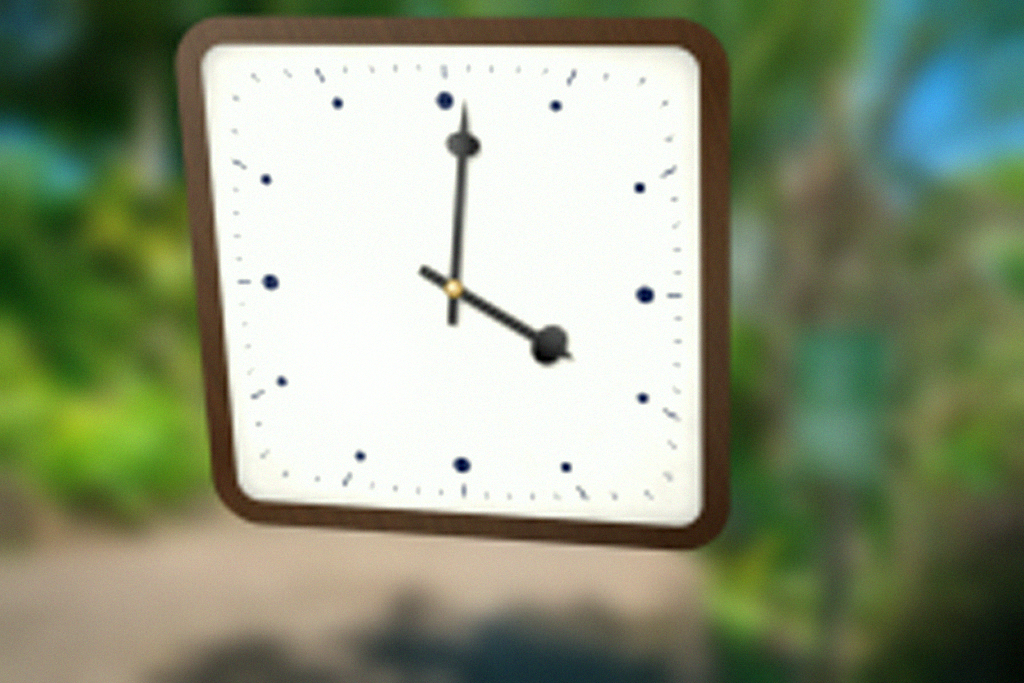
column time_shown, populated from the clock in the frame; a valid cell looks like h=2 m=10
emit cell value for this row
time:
h=4 m=1
